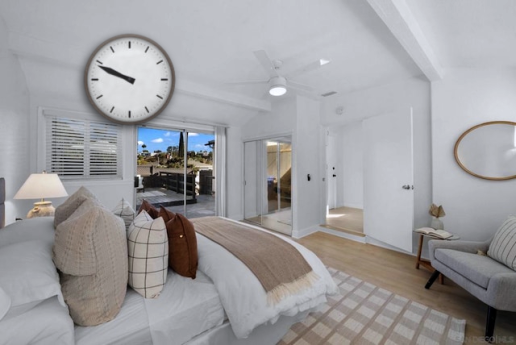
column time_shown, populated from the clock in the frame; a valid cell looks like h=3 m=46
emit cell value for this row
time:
h=9 m=49
